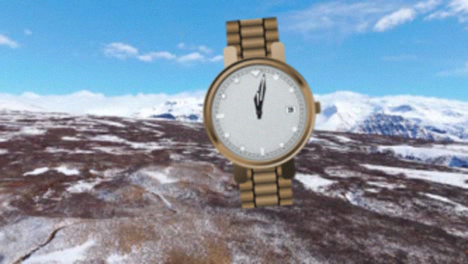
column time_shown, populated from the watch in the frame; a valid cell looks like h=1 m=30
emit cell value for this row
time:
h=12 m=2
